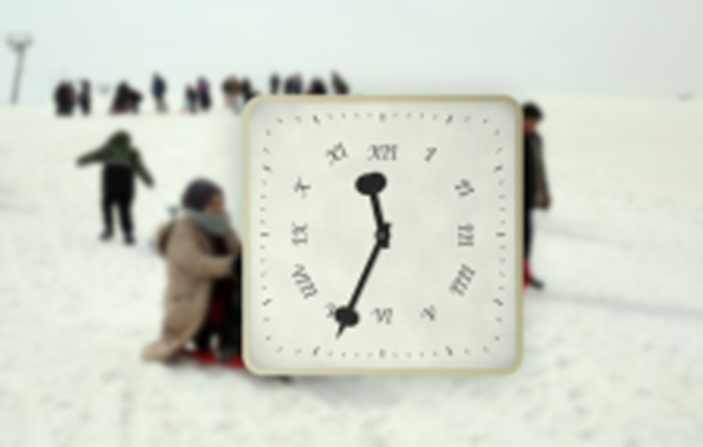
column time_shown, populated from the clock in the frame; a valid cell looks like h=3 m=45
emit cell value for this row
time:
h=11 m=34
